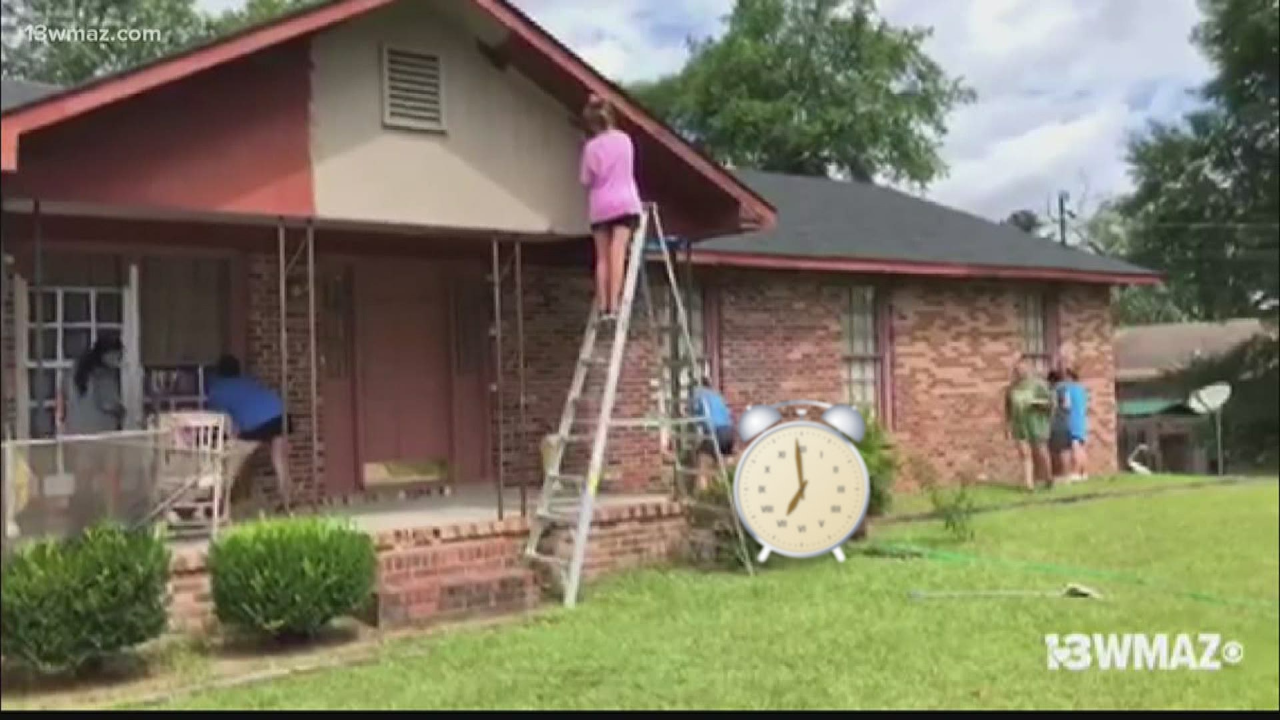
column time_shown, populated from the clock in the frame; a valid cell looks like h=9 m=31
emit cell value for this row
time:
h=6 m=59
